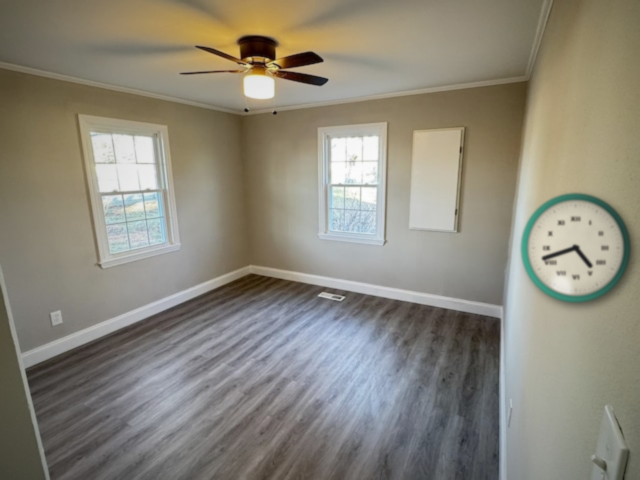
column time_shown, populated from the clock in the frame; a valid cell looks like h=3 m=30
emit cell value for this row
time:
h=4 m=42
